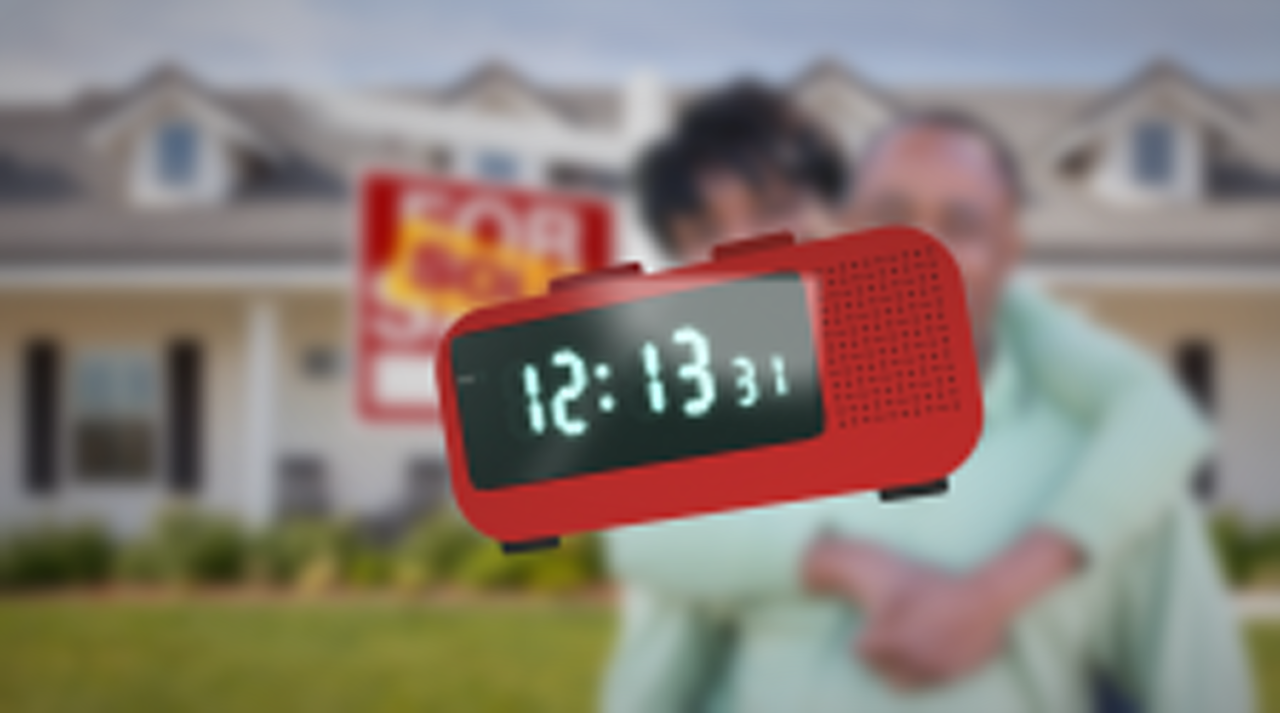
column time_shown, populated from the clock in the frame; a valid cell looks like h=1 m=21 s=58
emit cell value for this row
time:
h=12 m=13 s=31
